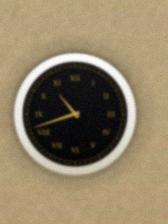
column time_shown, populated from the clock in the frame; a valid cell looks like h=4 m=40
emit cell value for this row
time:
h=10 m=42
